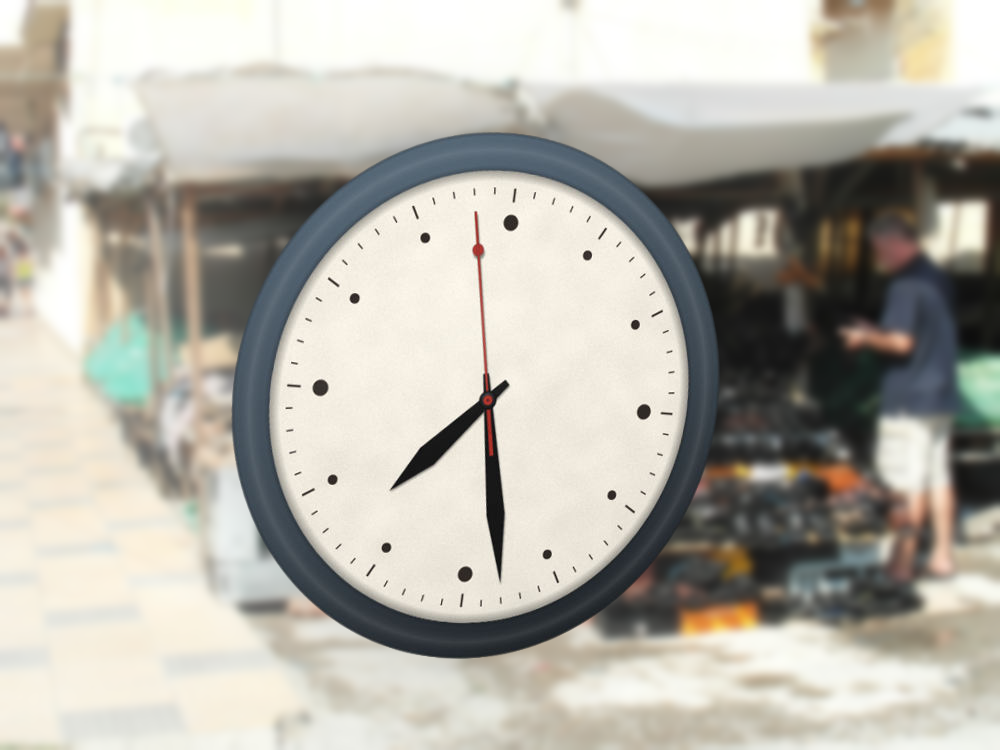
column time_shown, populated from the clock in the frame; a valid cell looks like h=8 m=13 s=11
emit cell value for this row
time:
h=7 m=27 s=58
